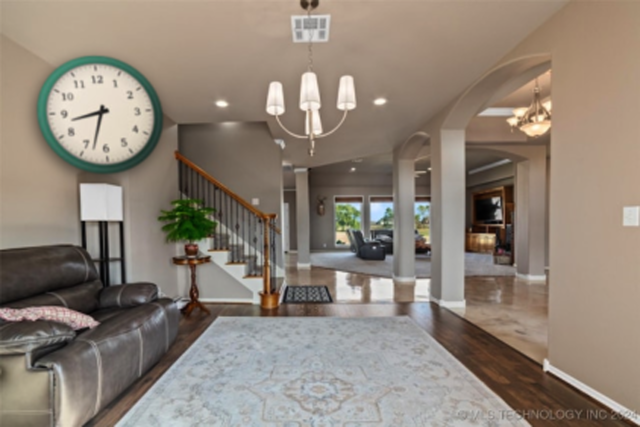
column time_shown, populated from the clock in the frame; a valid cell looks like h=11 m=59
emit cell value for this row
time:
h=8 m=33
